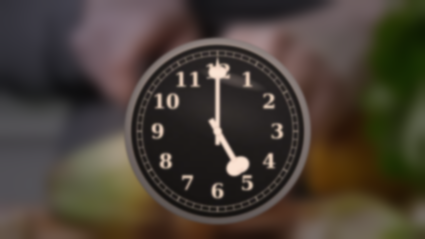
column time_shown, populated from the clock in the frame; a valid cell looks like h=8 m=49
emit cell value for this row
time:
h=5 m=0
